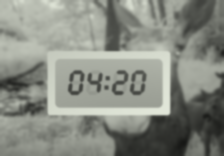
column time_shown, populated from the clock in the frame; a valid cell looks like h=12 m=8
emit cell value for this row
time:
h=4 m=20
